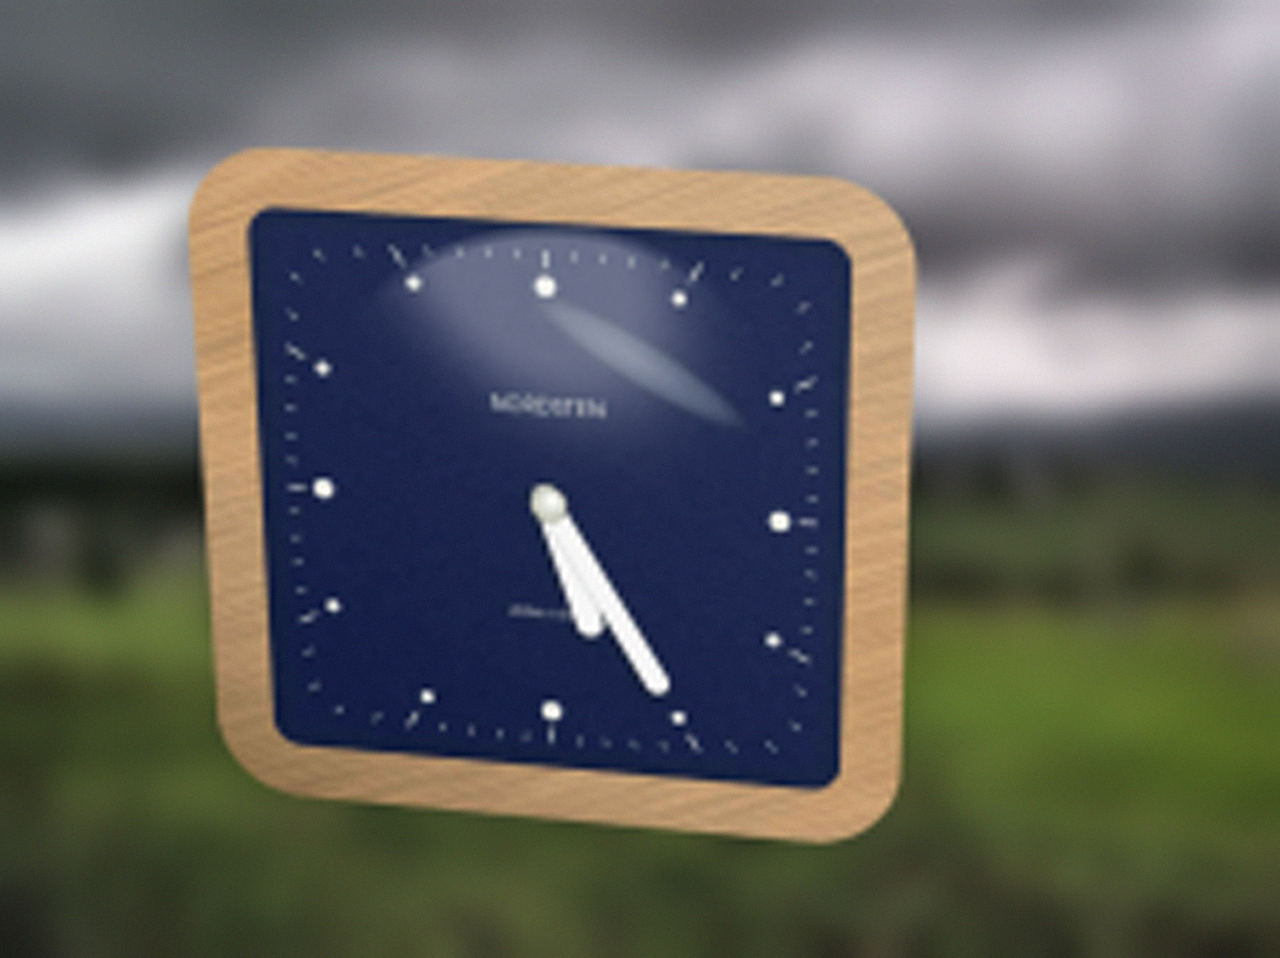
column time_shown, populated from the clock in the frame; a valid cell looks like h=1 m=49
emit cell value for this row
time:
h=5 m=25
